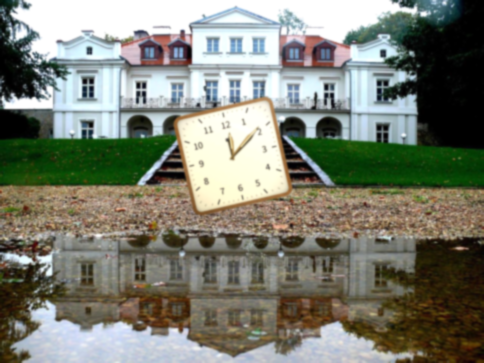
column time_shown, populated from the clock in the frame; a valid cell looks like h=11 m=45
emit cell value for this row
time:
h=12 m=9
